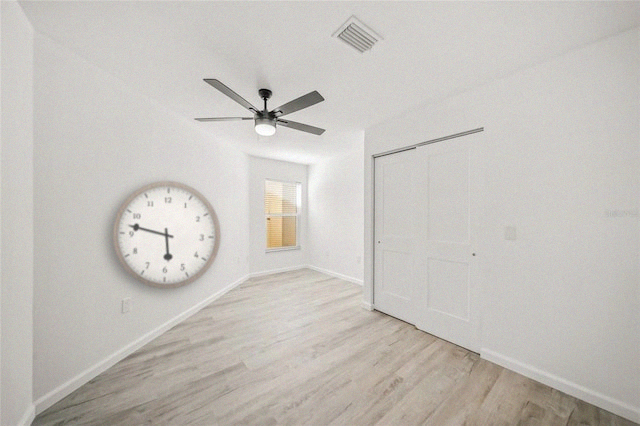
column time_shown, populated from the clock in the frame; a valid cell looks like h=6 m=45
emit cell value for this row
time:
h=5 m=47
